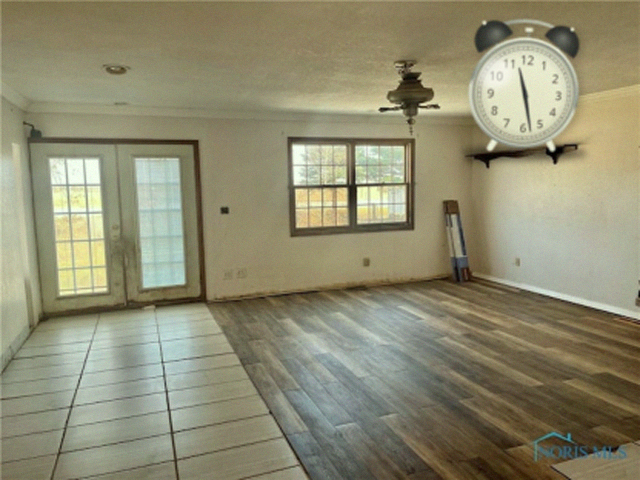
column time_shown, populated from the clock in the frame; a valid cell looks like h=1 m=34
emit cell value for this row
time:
h=11 m=28
